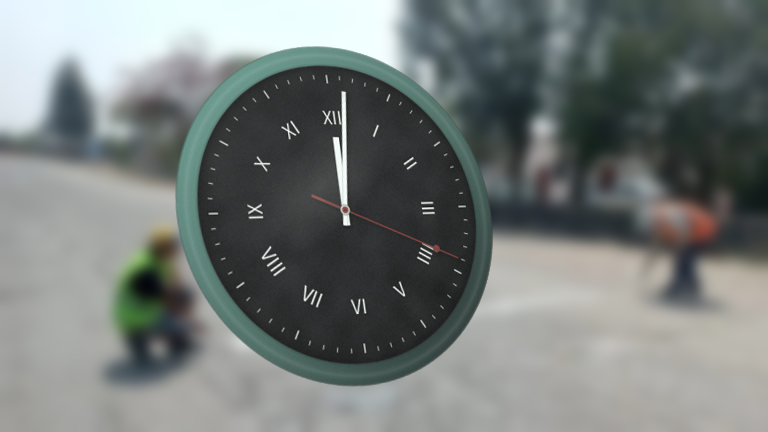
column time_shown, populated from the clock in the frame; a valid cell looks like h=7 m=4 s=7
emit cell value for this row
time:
h=12 m=1 s=19
